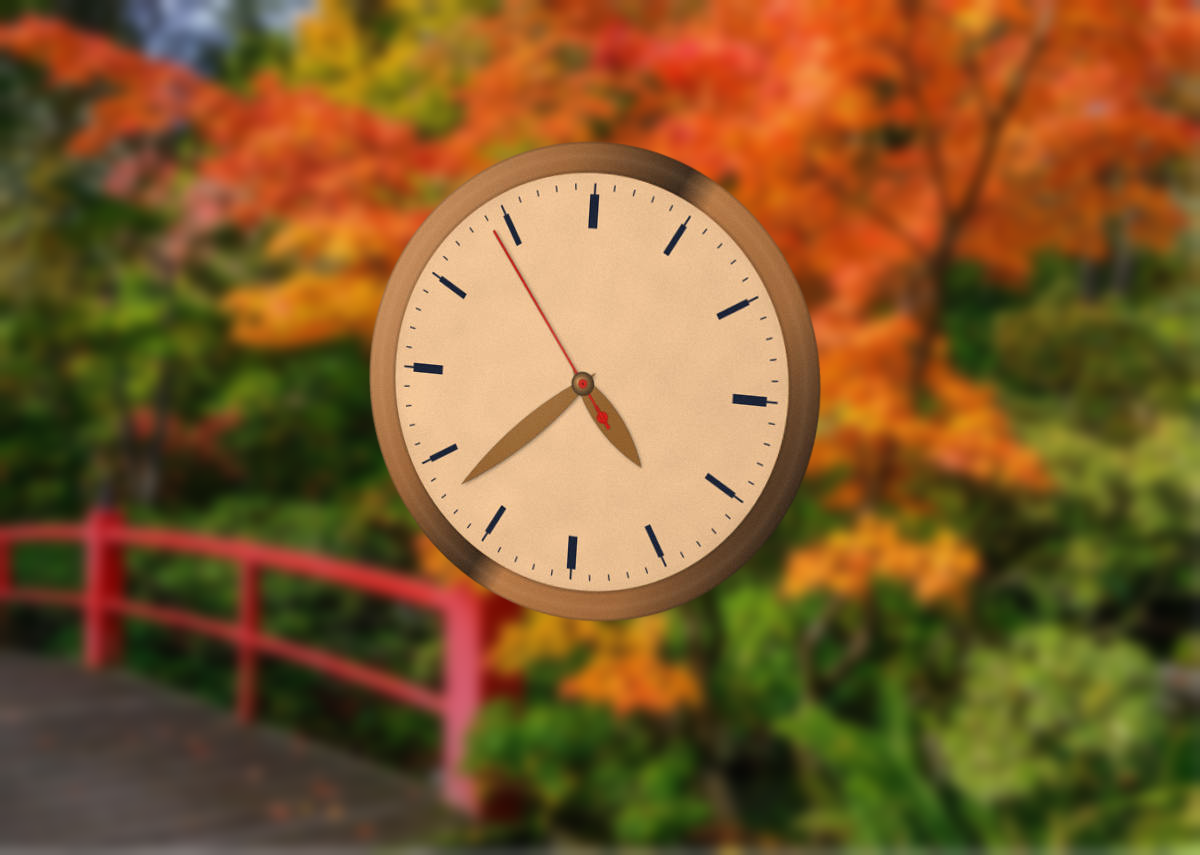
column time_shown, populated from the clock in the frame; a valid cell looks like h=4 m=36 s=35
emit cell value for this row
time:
h=4 m=37 s=54
